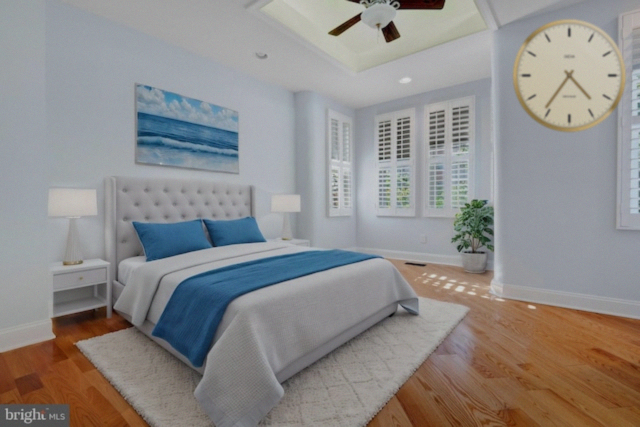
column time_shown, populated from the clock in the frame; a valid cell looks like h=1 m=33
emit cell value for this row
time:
h=4 m=36
